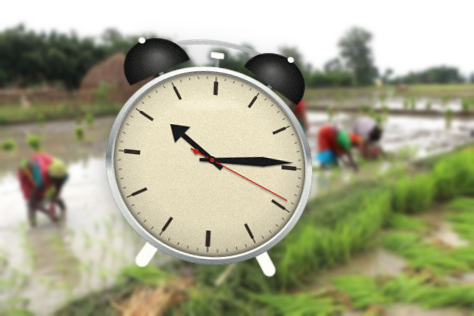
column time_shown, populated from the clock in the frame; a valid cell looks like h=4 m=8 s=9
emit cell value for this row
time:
h=10 m=14 s=19
